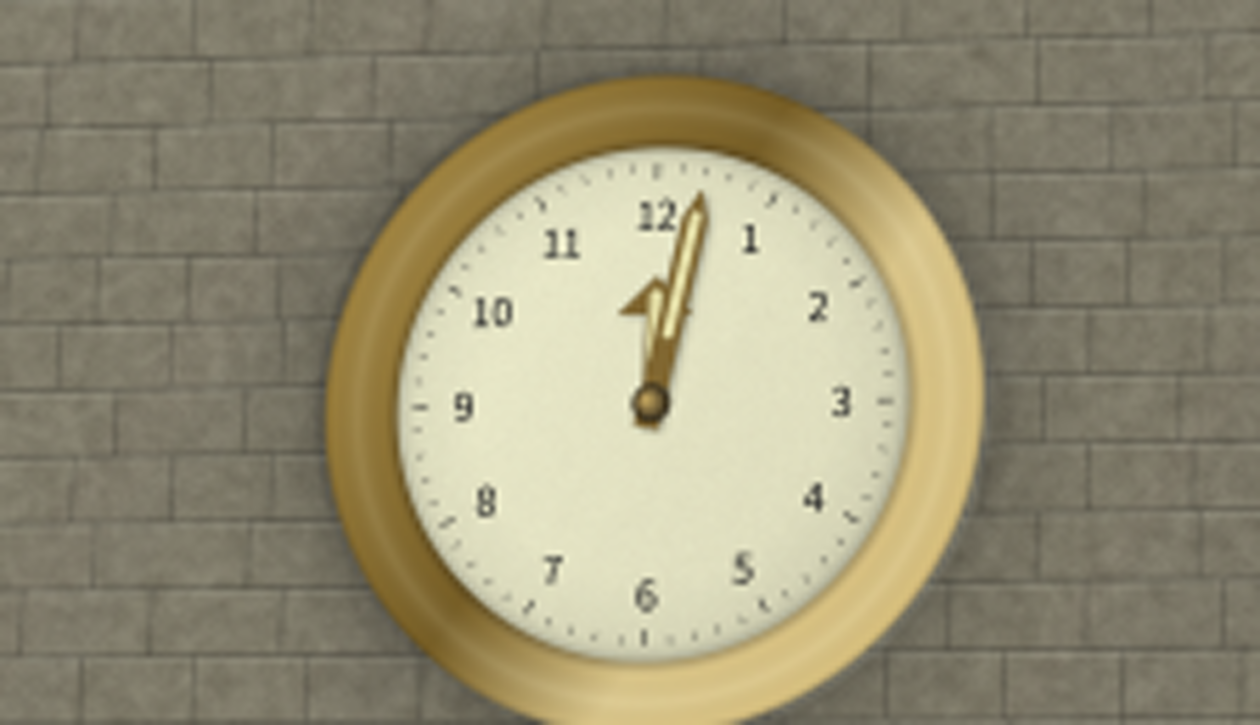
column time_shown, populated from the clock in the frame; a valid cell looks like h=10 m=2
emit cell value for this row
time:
h=12 m=2
